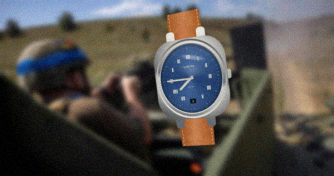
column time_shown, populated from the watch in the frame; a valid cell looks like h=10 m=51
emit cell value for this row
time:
h=7 m=45
